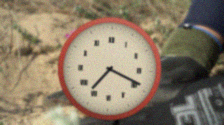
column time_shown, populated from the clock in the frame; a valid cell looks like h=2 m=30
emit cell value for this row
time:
h=7 m=19
